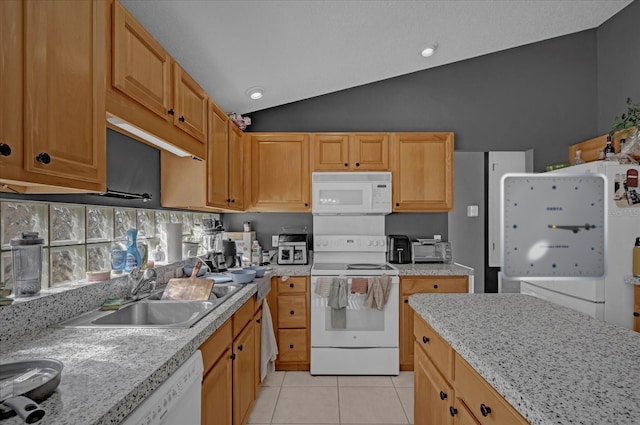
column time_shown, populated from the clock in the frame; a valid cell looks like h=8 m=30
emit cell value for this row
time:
h=3 m=15
